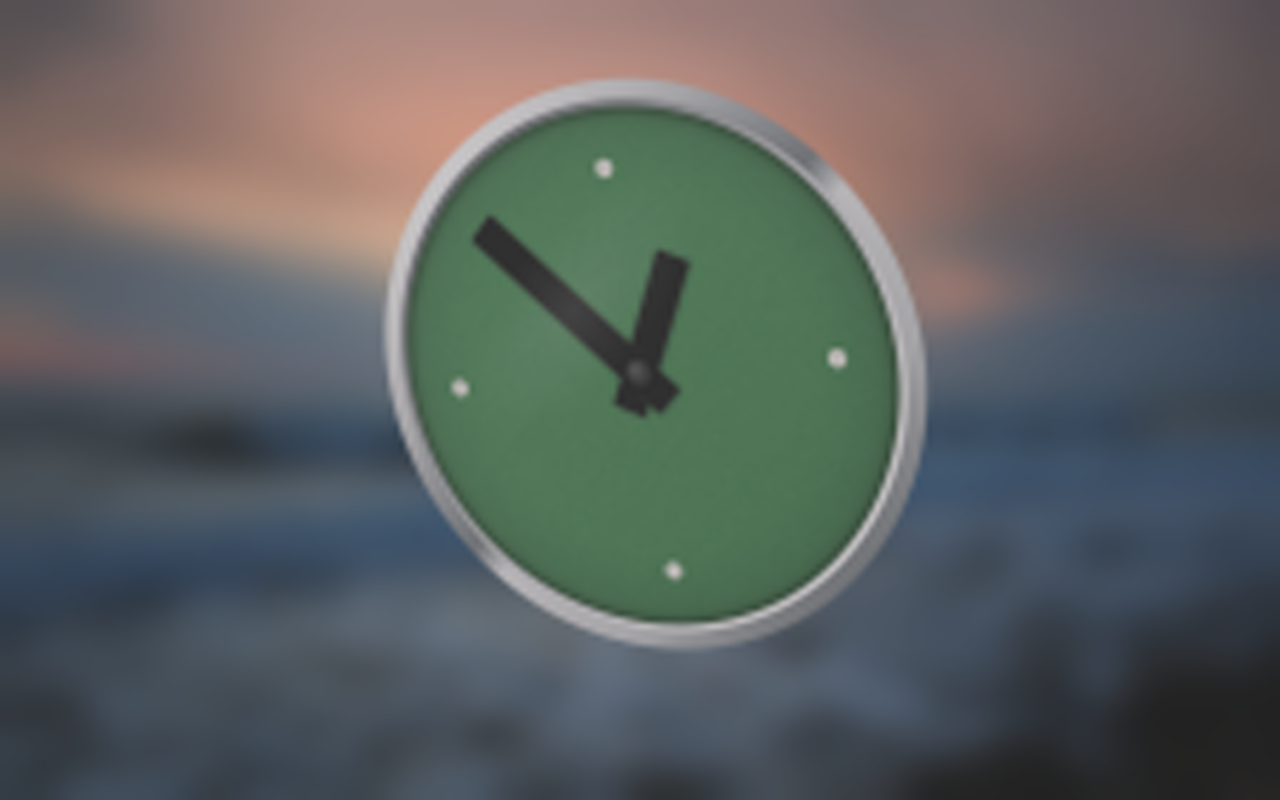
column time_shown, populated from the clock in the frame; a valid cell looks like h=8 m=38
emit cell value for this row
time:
h=12 m=53
